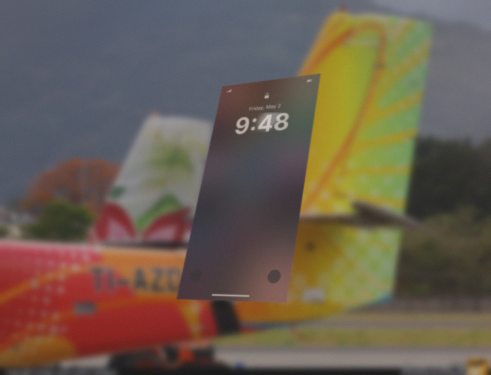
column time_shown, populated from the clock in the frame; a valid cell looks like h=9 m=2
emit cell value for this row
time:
h=9 m=48
